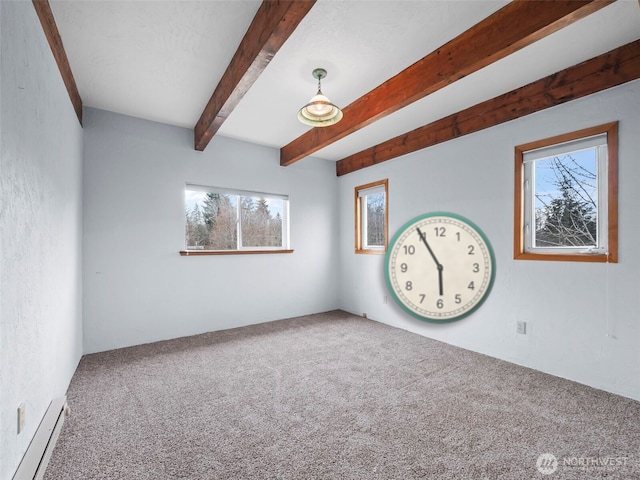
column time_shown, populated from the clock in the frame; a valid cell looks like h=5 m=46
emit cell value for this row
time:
h=5 m=55
